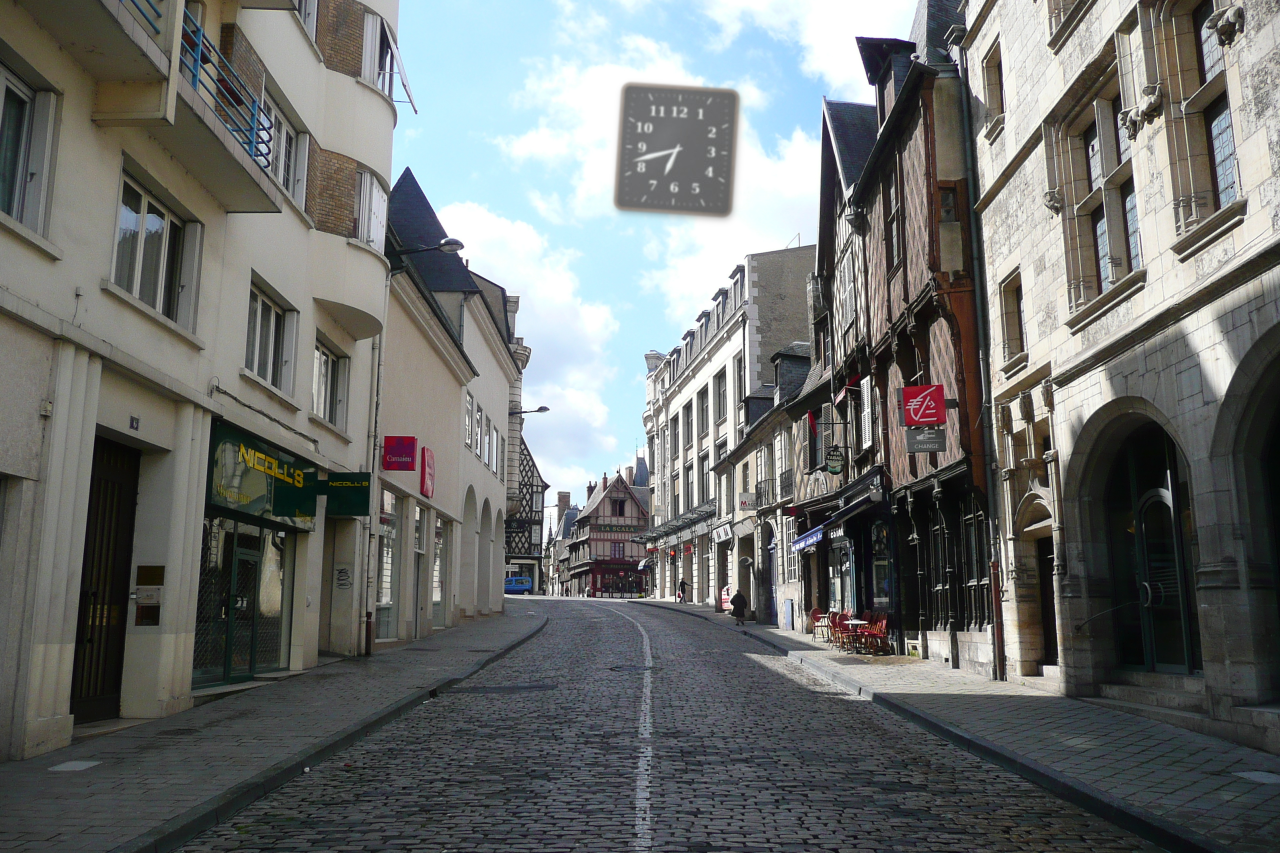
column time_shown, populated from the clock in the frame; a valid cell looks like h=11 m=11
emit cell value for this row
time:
h=6 m=42
